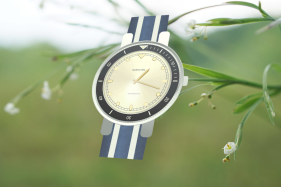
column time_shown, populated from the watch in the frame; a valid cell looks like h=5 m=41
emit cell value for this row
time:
h=1 m=18
